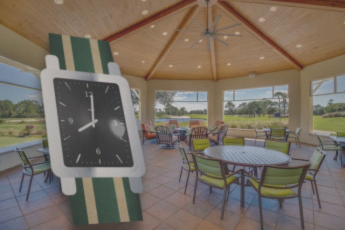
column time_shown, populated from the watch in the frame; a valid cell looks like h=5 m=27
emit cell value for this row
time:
h=8 m=1
